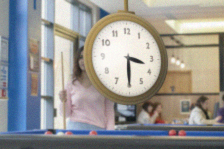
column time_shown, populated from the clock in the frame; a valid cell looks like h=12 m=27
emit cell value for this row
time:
h=3 m=30
